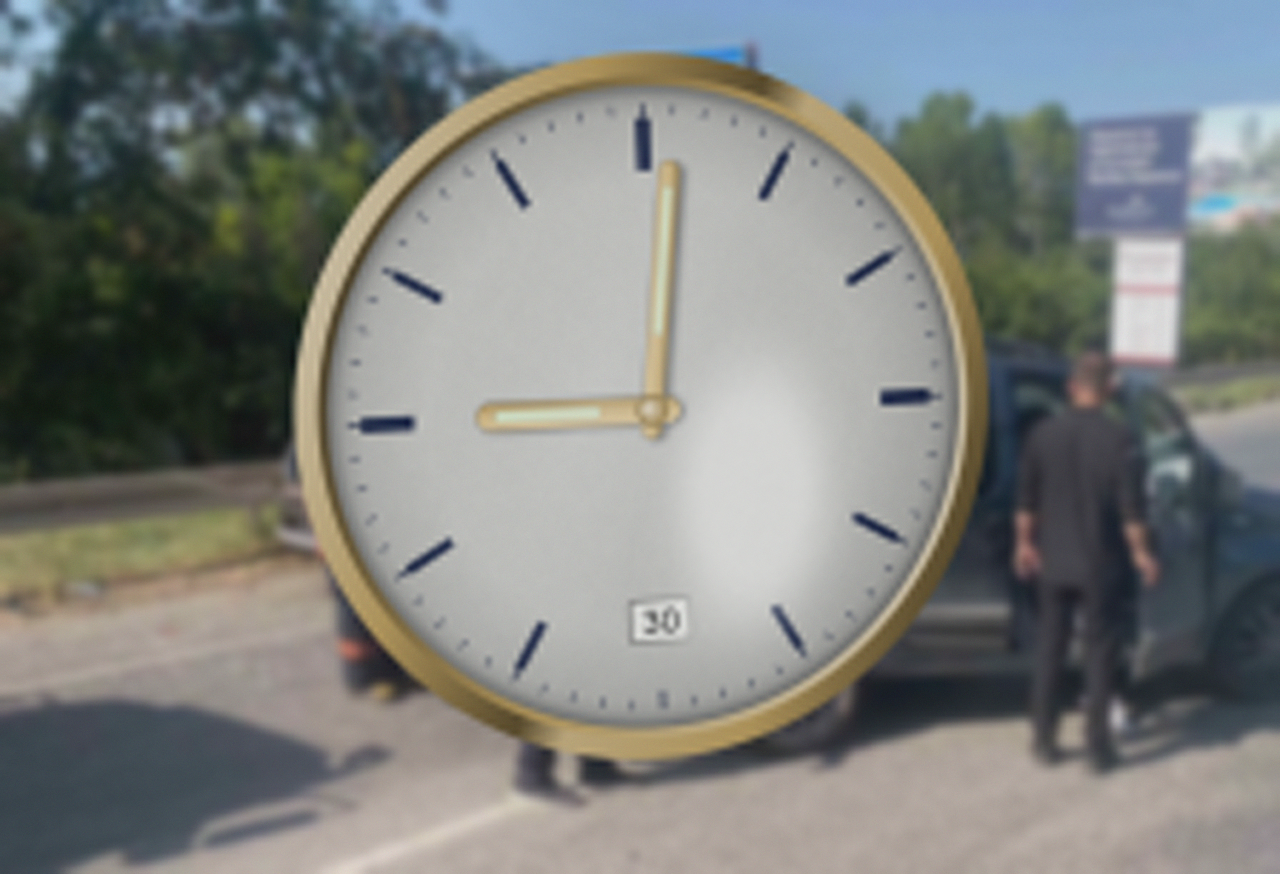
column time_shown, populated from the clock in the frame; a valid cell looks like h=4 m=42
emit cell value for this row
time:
h=9 m=1
